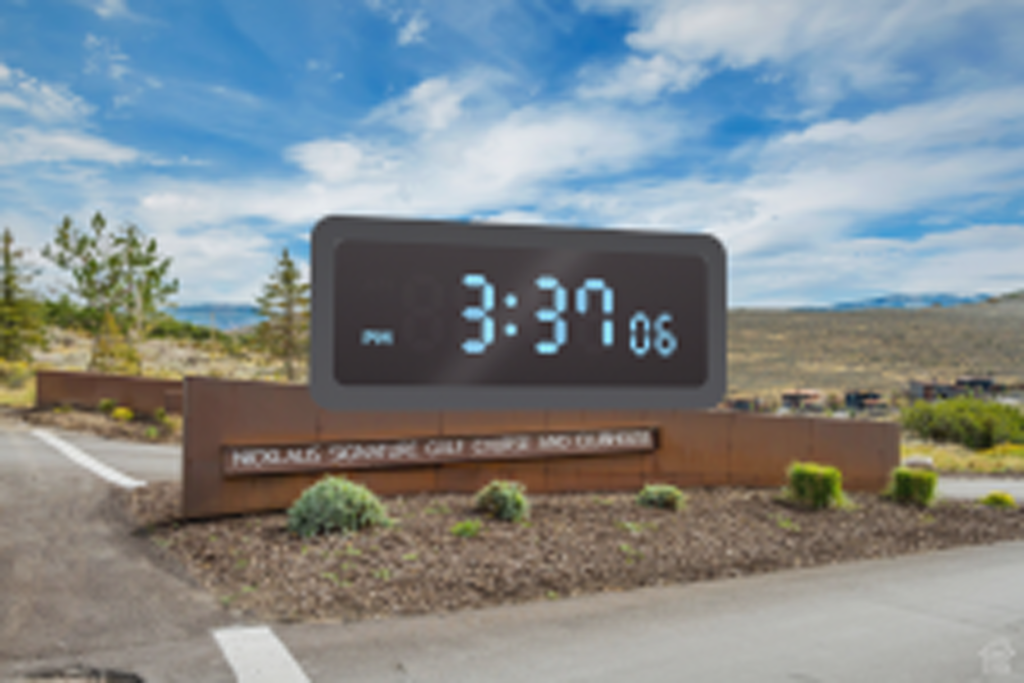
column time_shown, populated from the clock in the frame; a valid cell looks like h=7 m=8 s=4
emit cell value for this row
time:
h=3 m=37 s=6
